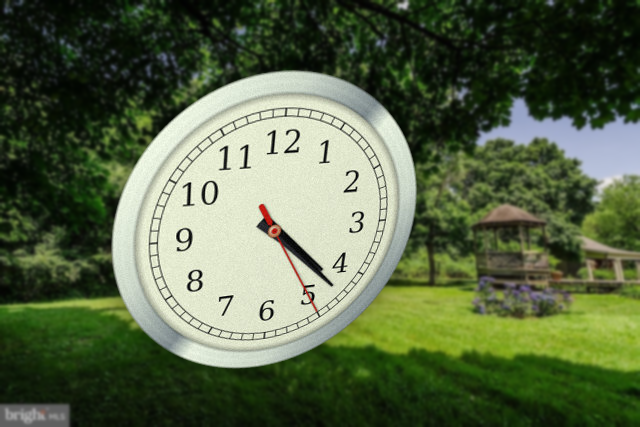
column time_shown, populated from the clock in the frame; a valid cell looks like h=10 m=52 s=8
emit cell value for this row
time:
h=4 m=22 s=25
